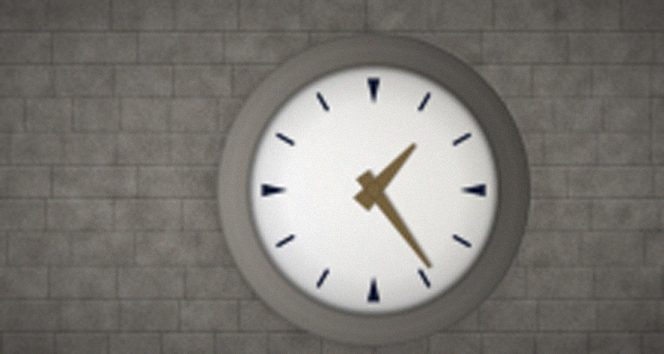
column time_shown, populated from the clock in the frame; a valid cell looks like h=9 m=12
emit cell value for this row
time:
h=1 m=24
